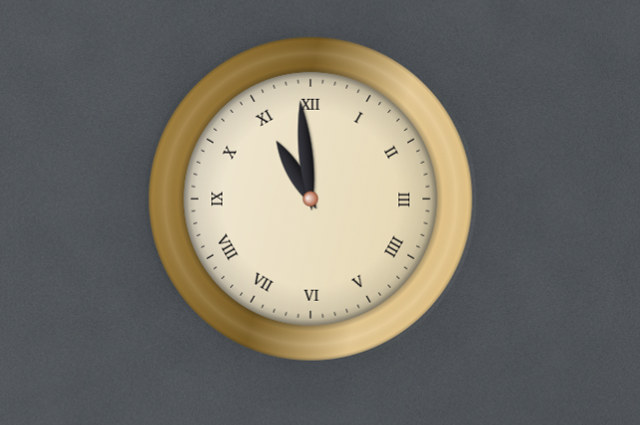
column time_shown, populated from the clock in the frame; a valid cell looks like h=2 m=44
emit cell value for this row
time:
h=10 m=59
